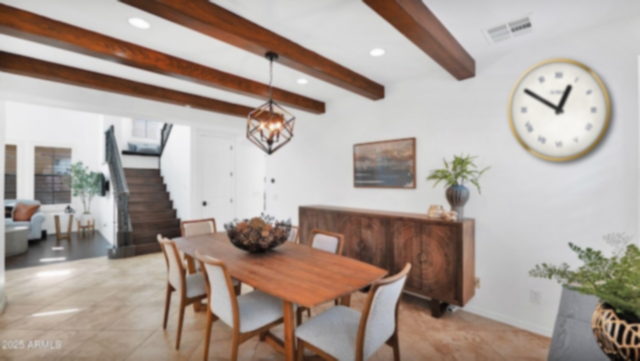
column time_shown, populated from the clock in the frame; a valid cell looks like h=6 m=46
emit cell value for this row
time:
h=12 m=50
